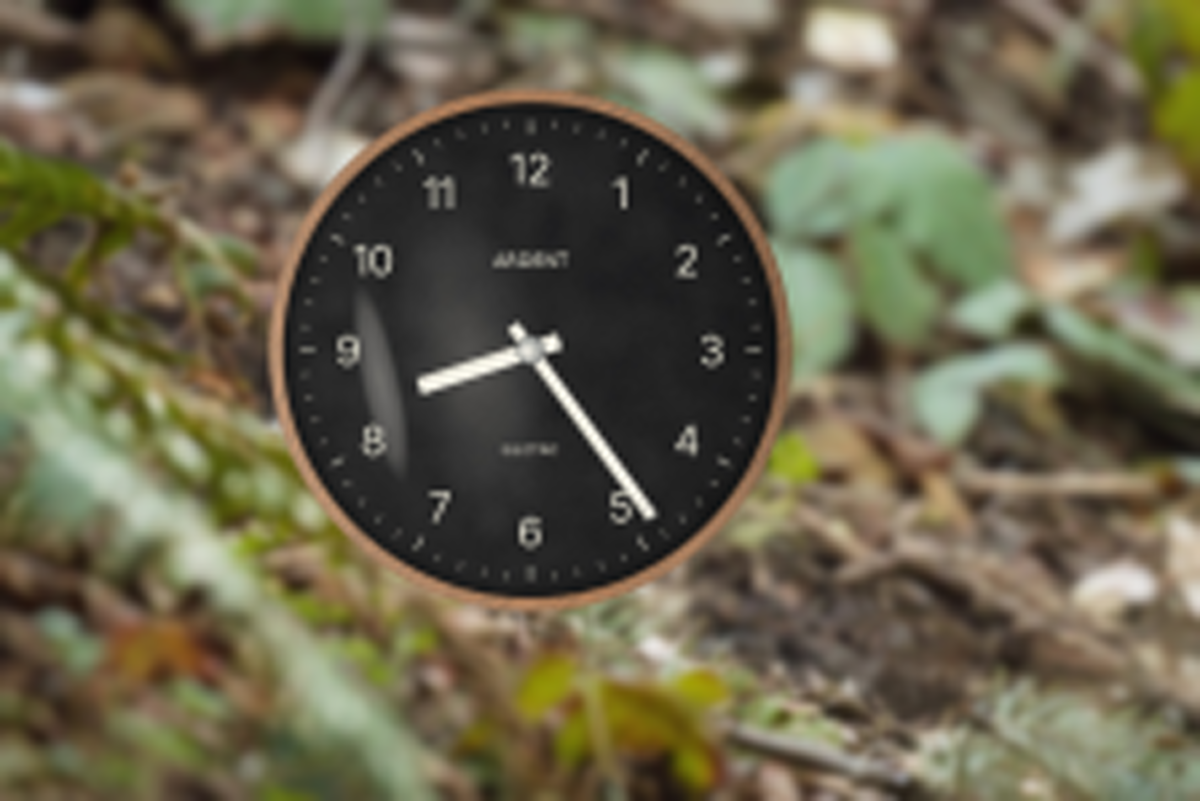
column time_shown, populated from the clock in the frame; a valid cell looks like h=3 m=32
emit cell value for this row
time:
h=8 m=24
